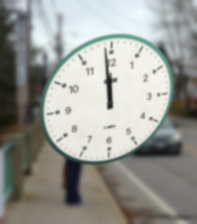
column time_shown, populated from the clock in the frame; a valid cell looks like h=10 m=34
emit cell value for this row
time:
h=11 m=59
